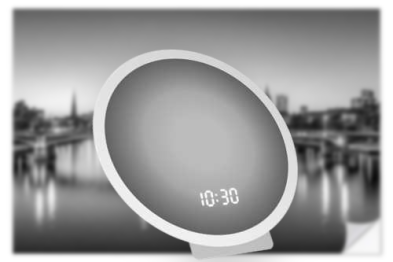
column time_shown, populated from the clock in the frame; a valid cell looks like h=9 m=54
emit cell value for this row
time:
h=10 m=30
